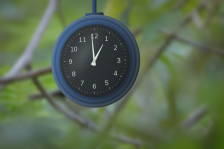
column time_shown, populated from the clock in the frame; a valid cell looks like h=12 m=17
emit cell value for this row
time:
h=12 m=59
